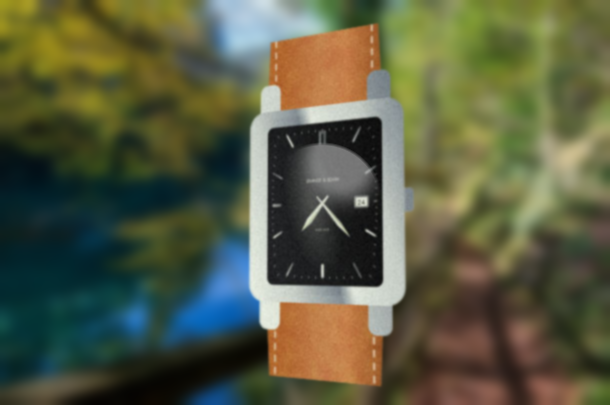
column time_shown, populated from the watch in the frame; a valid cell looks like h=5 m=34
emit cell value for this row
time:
h=7 m=23
